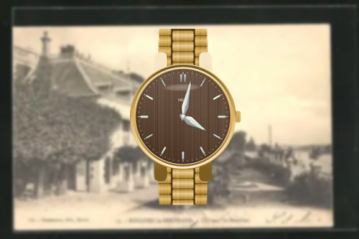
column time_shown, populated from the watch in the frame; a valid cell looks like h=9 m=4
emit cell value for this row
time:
h=4 m=2
